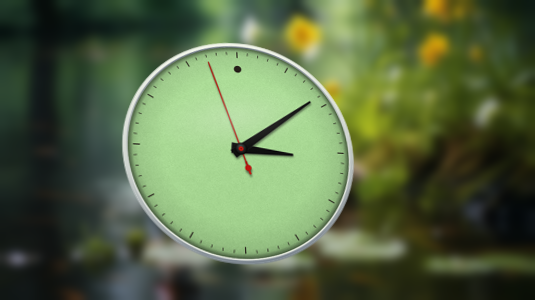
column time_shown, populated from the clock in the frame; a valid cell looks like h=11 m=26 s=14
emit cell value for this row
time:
h=3 m=8 s=57
